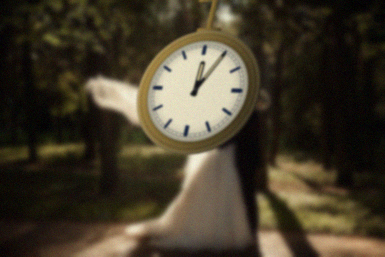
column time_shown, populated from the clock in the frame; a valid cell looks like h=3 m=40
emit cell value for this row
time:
h=12 m=5
